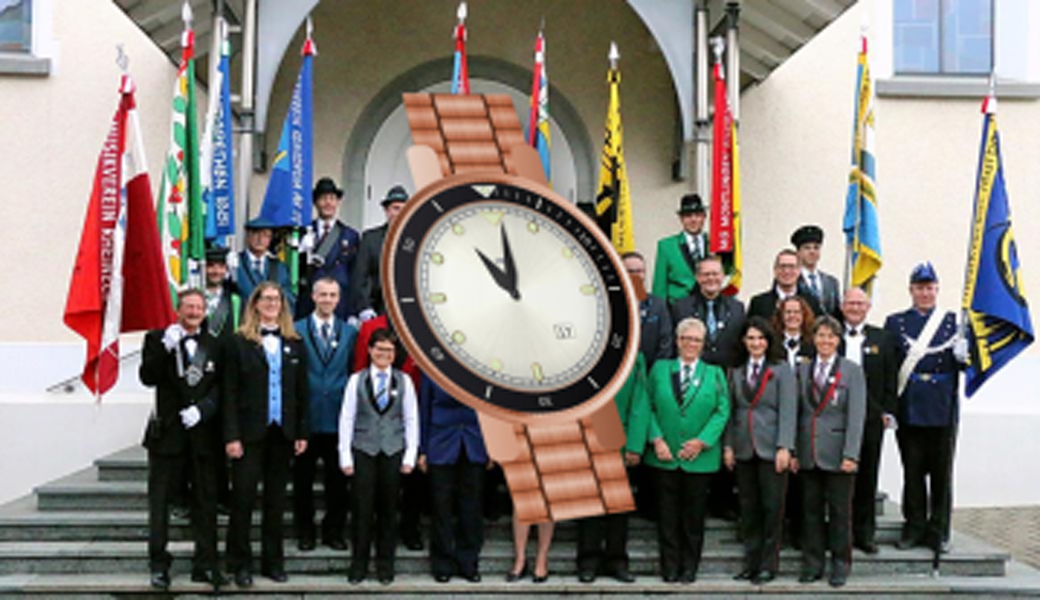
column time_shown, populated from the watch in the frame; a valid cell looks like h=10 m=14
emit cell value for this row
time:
h=11 m=1
